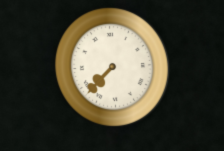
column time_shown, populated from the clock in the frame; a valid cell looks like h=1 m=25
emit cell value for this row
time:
h=7 m=38
